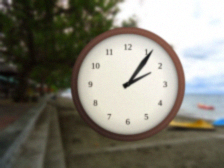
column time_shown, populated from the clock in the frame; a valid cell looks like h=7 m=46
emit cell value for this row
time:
h=2 m=6
